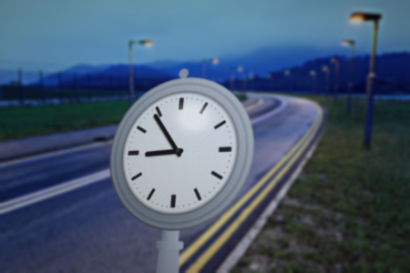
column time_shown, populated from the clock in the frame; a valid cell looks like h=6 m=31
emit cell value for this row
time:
h=8 m=54
